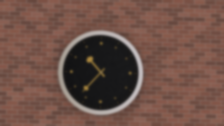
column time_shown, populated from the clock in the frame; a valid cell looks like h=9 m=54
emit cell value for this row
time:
h=10 m=37
